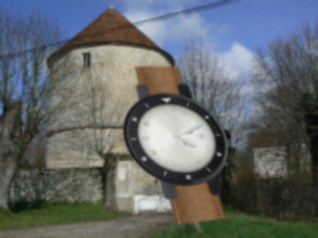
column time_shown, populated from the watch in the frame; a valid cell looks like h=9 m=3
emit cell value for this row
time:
h=4 m=11
